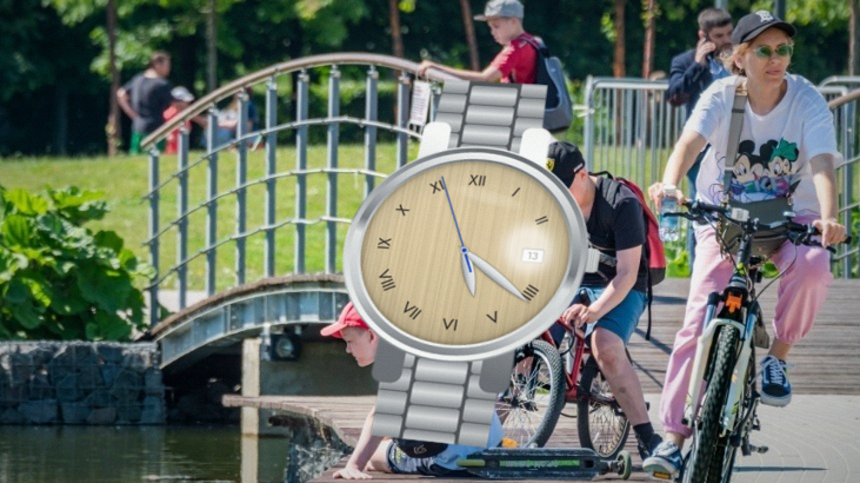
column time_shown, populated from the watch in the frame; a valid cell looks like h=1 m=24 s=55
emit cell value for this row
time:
h=5 m=20 s=56
